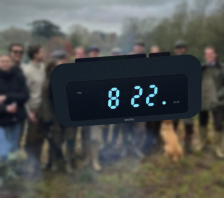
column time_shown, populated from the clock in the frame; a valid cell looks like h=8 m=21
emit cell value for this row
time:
h=8 m=22
